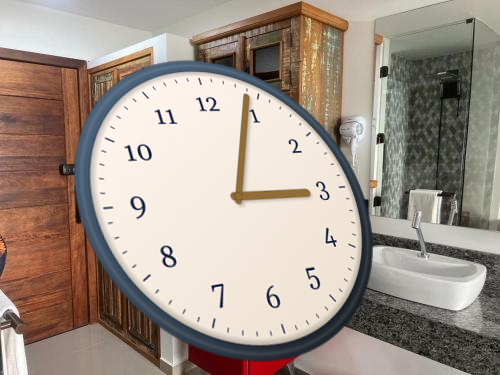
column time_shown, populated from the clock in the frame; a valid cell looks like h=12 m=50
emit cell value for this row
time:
h=3 m=4
